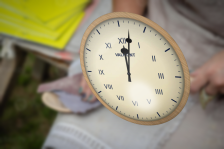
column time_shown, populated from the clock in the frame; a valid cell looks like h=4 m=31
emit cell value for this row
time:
h=12 m=2
